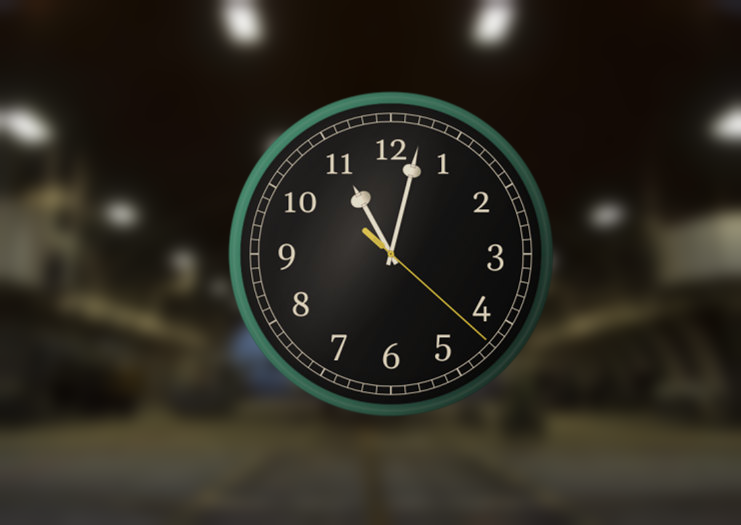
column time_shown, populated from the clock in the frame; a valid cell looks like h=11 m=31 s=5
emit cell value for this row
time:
h=11 m=2 s=22
